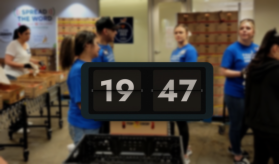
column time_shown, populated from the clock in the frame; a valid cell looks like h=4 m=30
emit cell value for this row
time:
h=19 m=47
